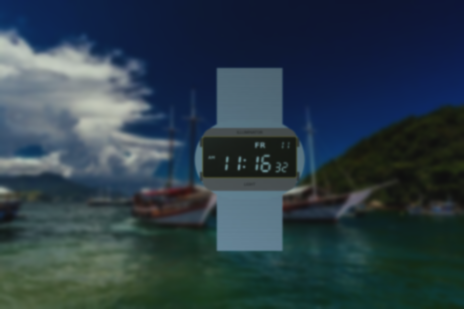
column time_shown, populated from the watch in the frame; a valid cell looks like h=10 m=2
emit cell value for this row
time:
h=11 m=16
